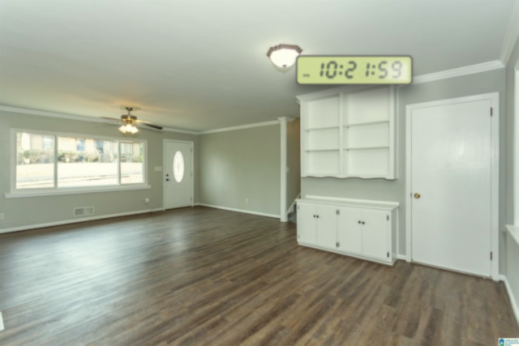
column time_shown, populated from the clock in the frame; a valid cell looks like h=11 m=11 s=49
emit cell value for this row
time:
h=10 m=21 s=59
